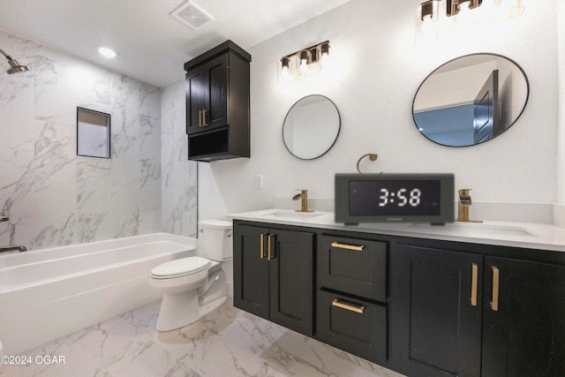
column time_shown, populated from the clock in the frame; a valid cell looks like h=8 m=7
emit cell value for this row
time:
h=3 m=58
